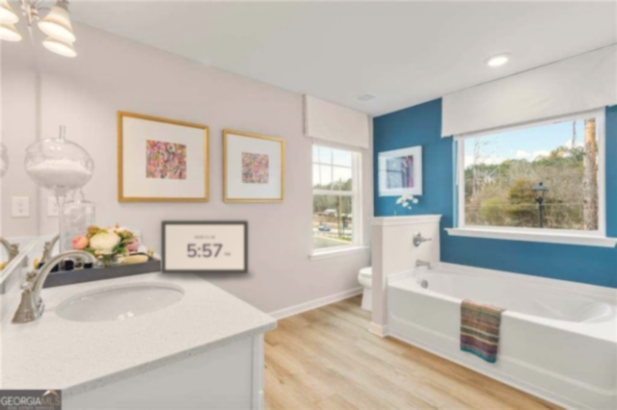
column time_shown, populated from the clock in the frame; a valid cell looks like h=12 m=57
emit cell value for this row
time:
h=5 m=57
